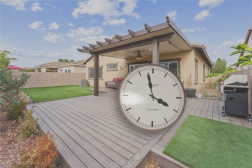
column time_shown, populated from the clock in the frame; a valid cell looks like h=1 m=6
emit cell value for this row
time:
h=3 m=58
